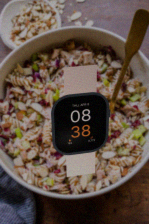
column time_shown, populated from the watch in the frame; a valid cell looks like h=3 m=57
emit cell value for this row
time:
h=8 m=38
